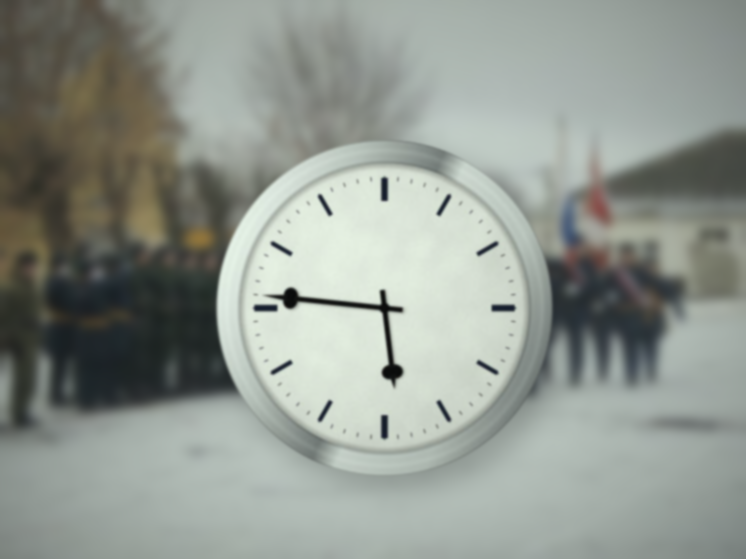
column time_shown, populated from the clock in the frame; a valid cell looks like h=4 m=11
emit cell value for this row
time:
h=5 m=46
